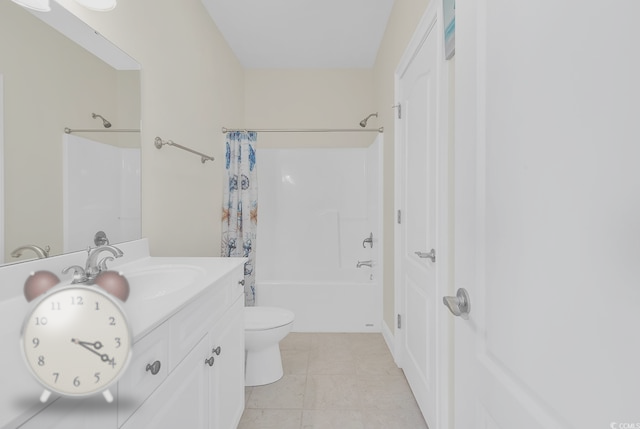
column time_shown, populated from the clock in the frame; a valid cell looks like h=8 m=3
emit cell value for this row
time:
h=3 m=20
